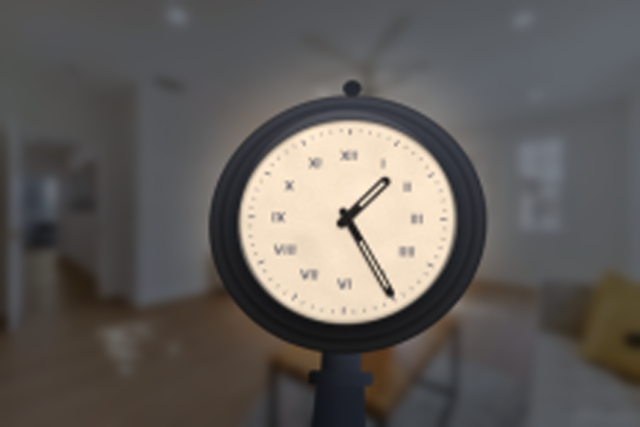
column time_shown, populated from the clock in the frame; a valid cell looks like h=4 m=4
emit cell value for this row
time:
h=1 m=25
